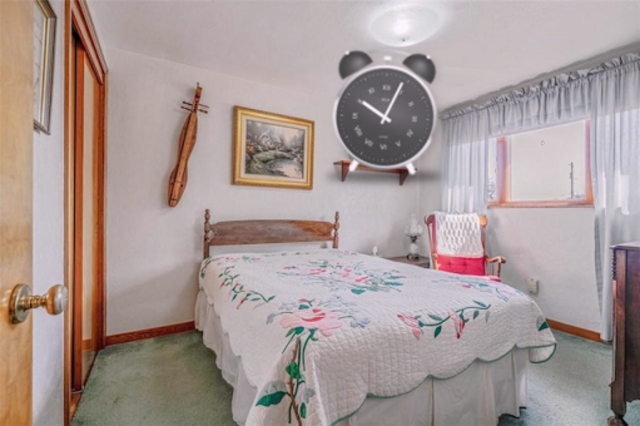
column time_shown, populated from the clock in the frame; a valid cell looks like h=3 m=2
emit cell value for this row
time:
h=10 m=4
